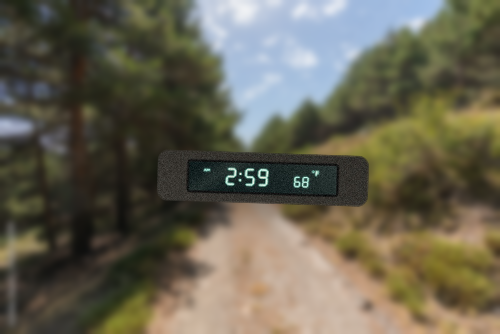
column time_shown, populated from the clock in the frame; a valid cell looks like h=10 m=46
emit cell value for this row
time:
h=2 m=59
